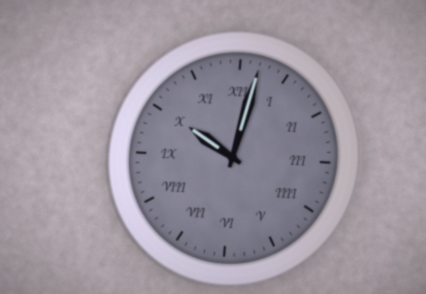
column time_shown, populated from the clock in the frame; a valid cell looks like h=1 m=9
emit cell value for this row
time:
h=10 m=2
